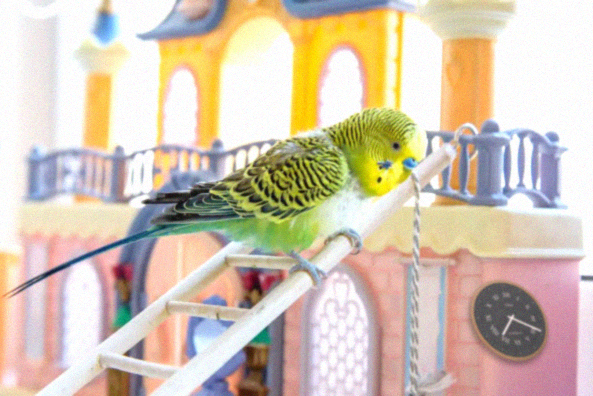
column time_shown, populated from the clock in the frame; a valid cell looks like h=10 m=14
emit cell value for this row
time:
h=7 m=19
